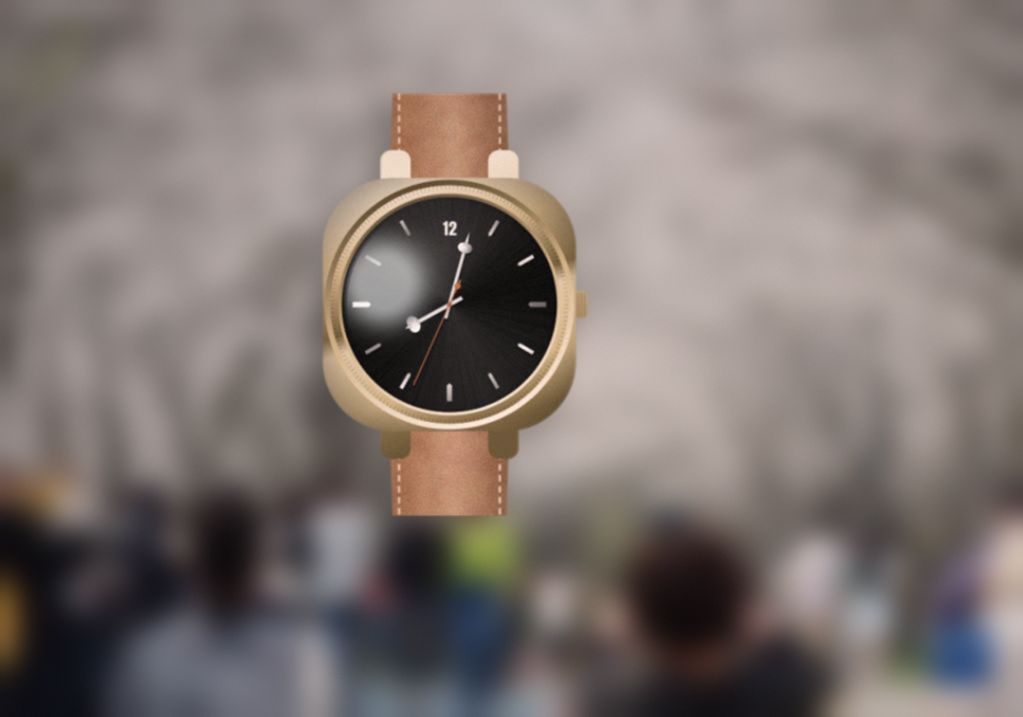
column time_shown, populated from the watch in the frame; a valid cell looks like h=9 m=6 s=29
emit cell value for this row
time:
h=8 m=2 s=34
